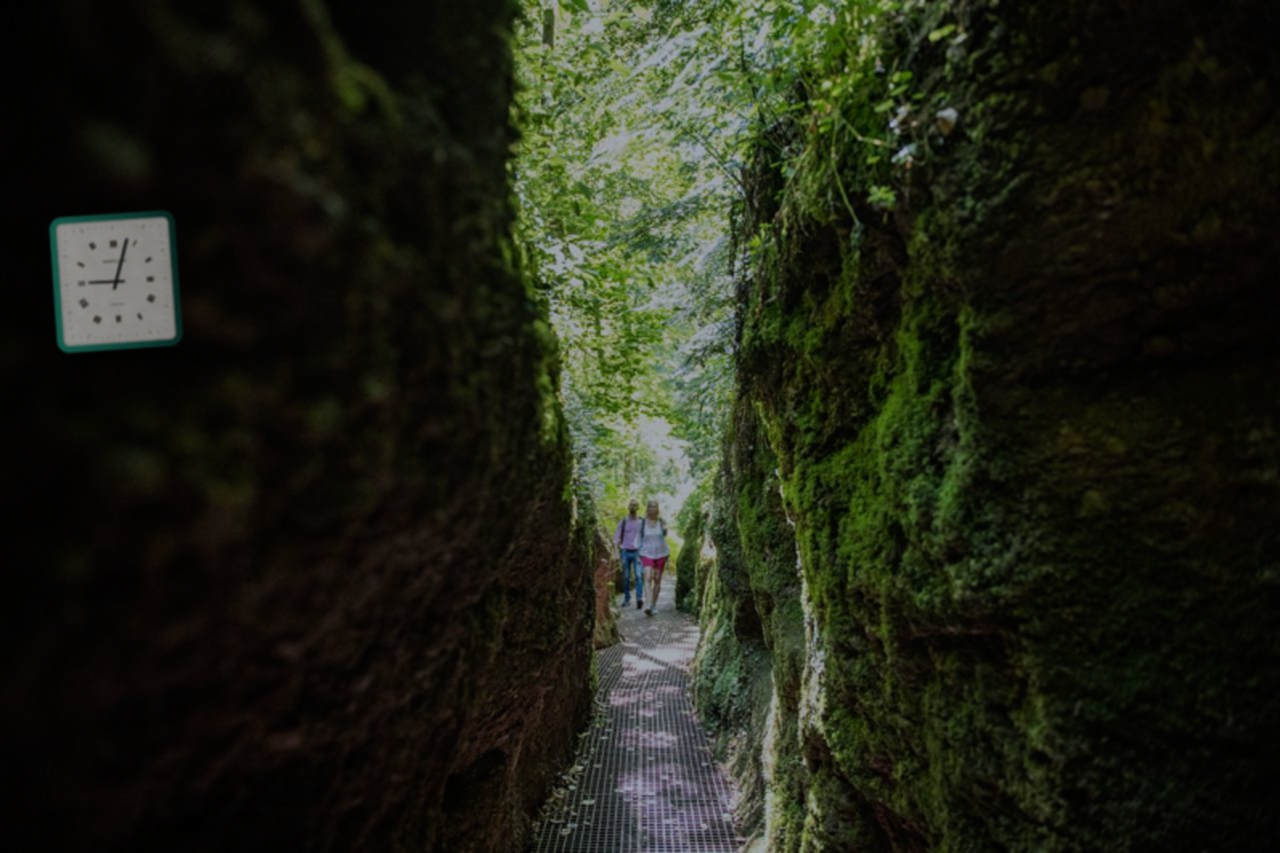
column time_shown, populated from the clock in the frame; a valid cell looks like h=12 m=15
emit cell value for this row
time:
h=9 m=3
